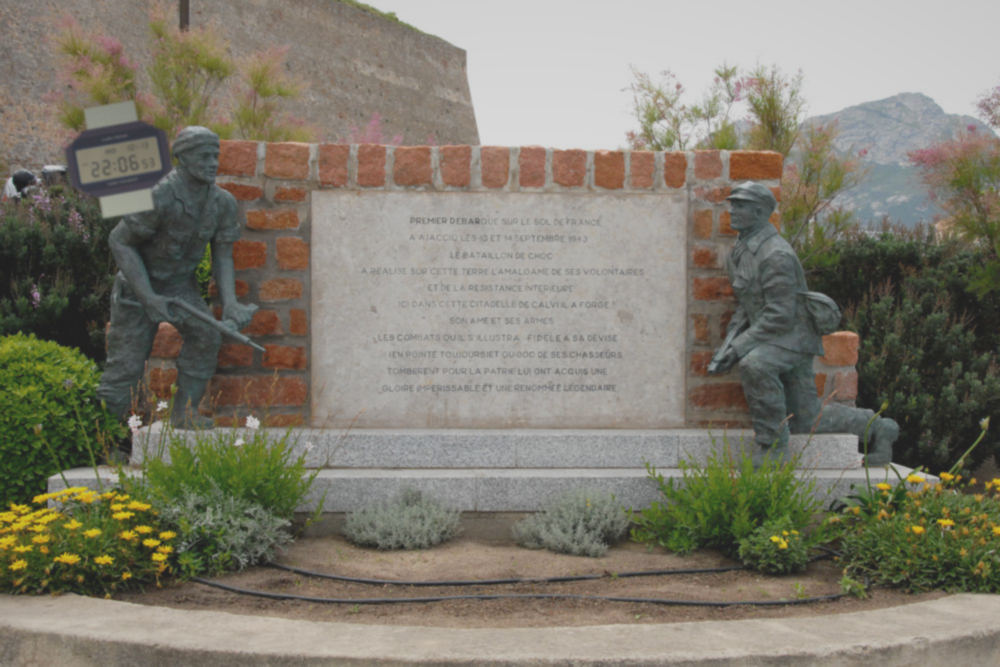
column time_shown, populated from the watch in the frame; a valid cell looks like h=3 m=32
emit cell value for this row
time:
h=22 m=6
